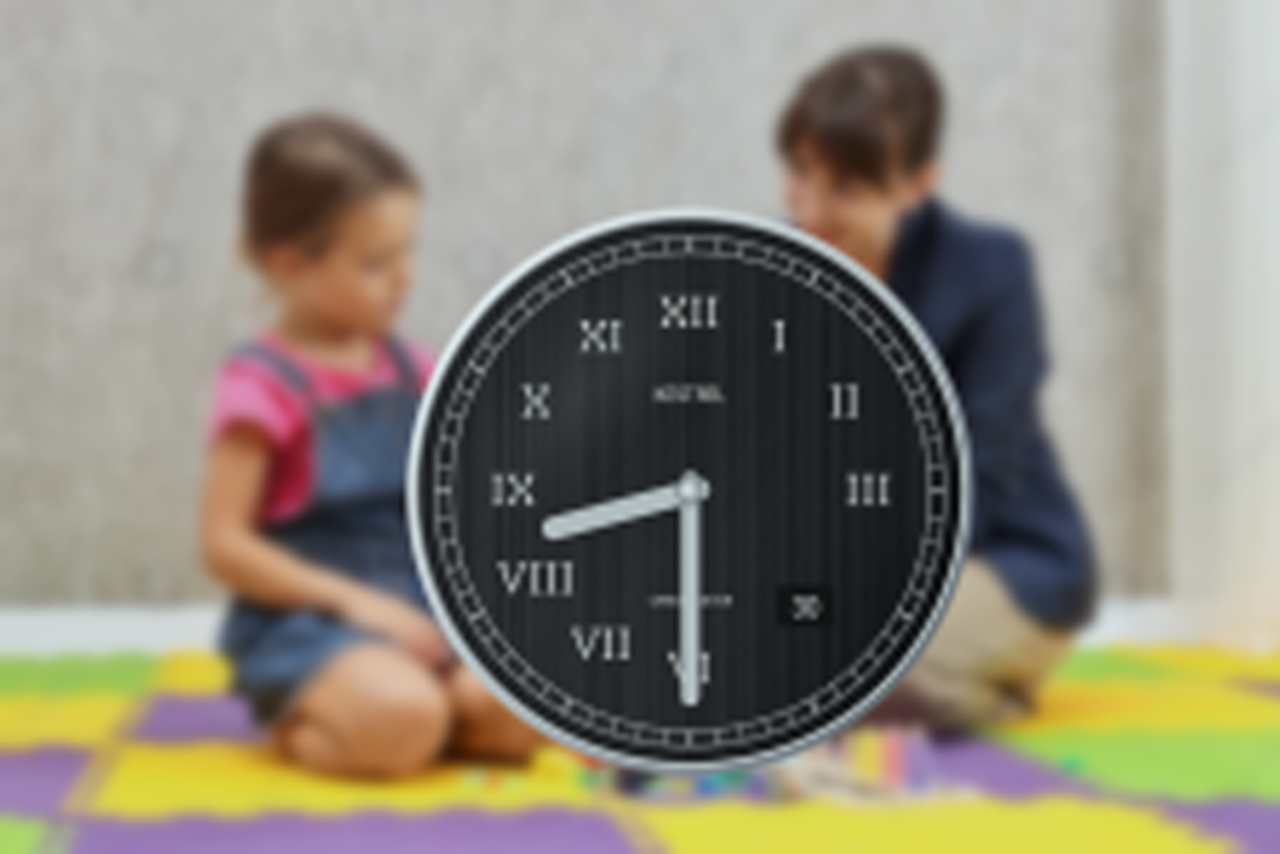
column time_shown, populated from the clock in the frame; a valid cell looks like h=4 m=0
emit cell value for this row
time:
h=8 m=30
